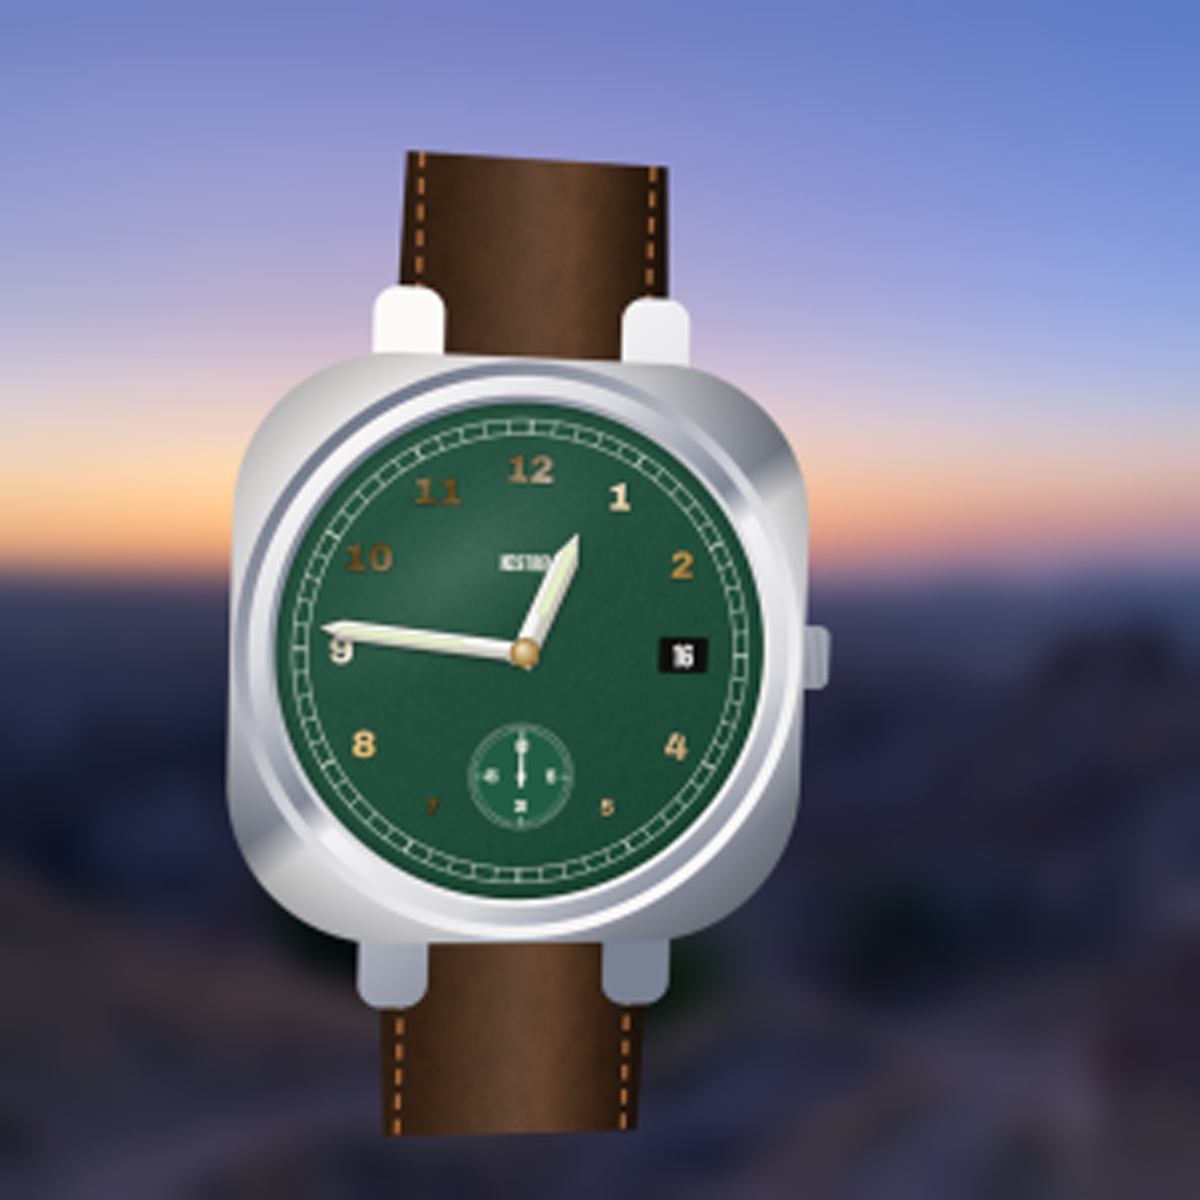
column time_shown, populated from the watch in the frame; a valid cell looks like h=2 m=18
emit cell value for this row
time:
h=12 m=46
